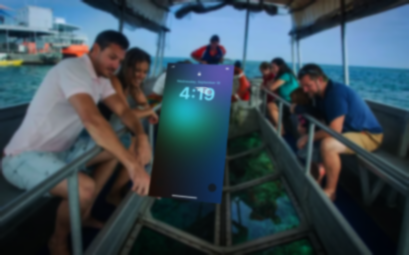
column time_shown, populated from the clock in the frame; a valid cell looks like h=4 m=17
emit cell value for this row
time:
h=4 m=19
